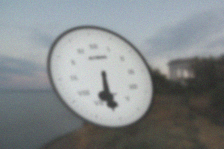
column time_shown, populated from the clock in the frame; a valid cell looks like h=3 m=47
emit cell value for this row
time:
h=6 m=31
